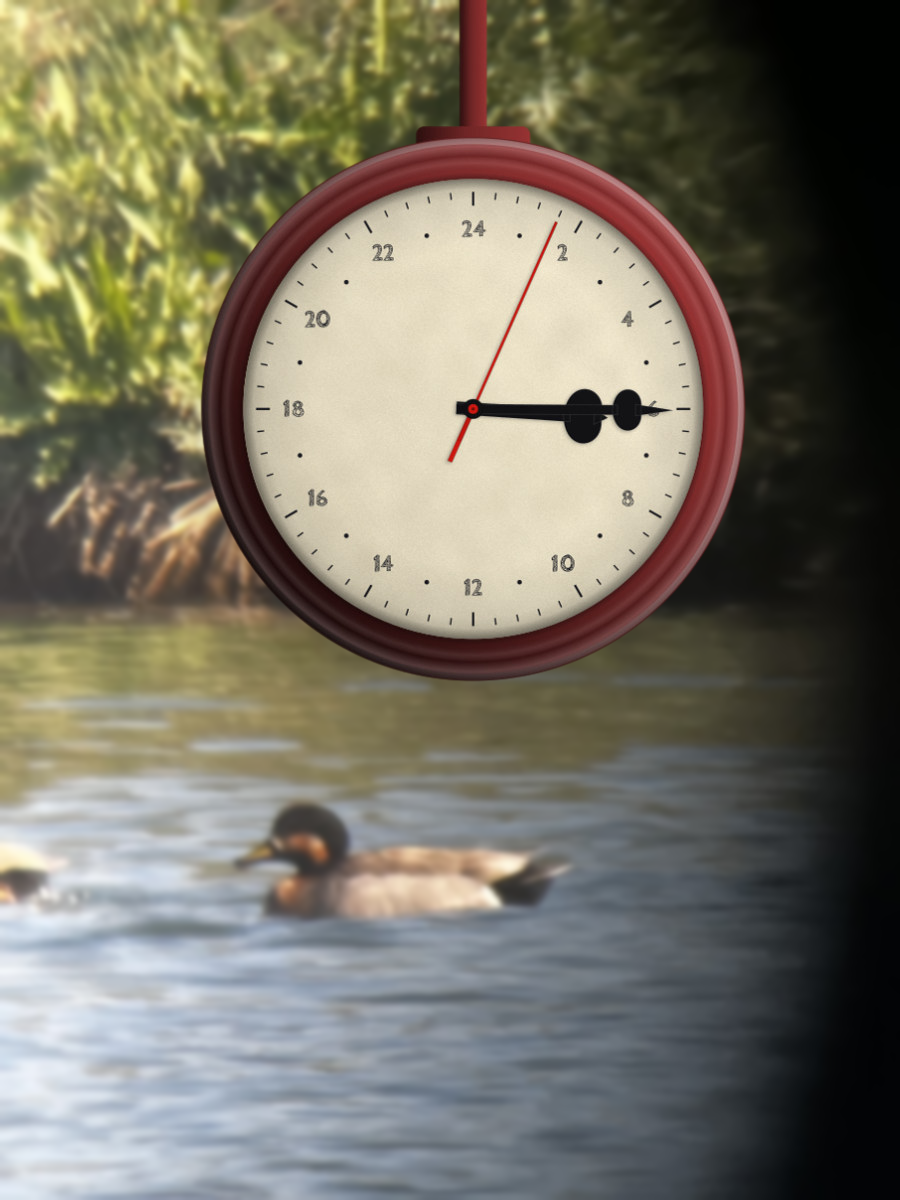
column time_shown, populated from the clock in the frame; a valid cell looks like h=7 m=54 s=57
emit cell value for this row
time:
h=6 m=15 s=4
